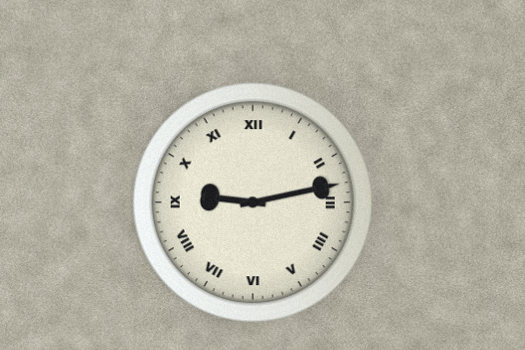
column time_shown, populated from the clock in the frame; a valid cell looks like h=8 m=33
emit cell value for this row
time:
h=9 m=13
